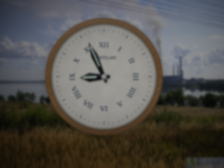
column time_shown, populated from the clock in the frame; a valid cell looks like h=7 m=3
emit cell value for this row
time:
h=8 m=56
